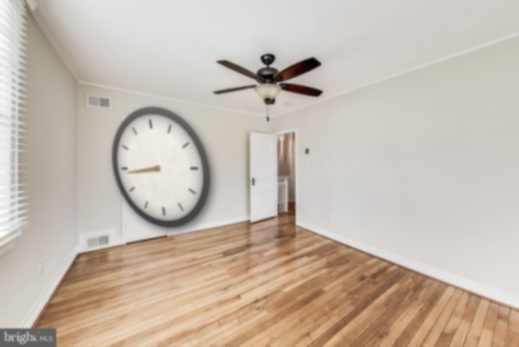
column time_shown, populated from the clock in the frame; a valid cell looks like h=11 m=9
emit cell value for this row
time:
h=8 m=44
